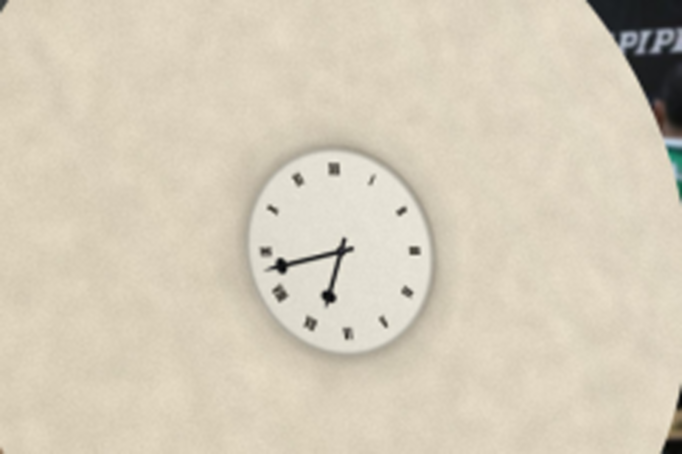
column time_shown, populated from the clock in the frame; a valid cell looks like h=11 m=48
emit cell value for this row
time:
h=6 m=43
